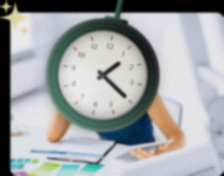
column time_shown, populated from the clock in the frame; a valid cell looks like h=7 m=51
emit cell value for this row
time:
h=1 m=20
